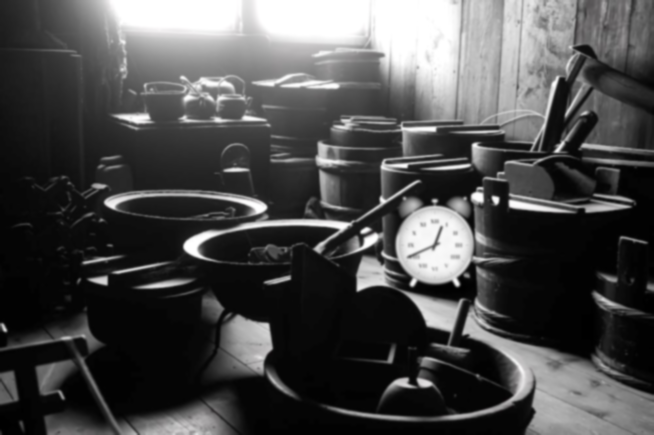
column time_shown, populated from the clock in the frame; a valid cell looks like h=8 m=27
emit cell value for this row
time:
h=12 m=41
